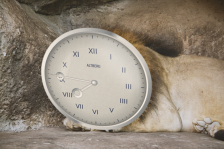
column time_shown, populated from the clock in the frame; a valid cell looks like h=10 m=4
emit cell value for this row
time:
h=7 m=46
